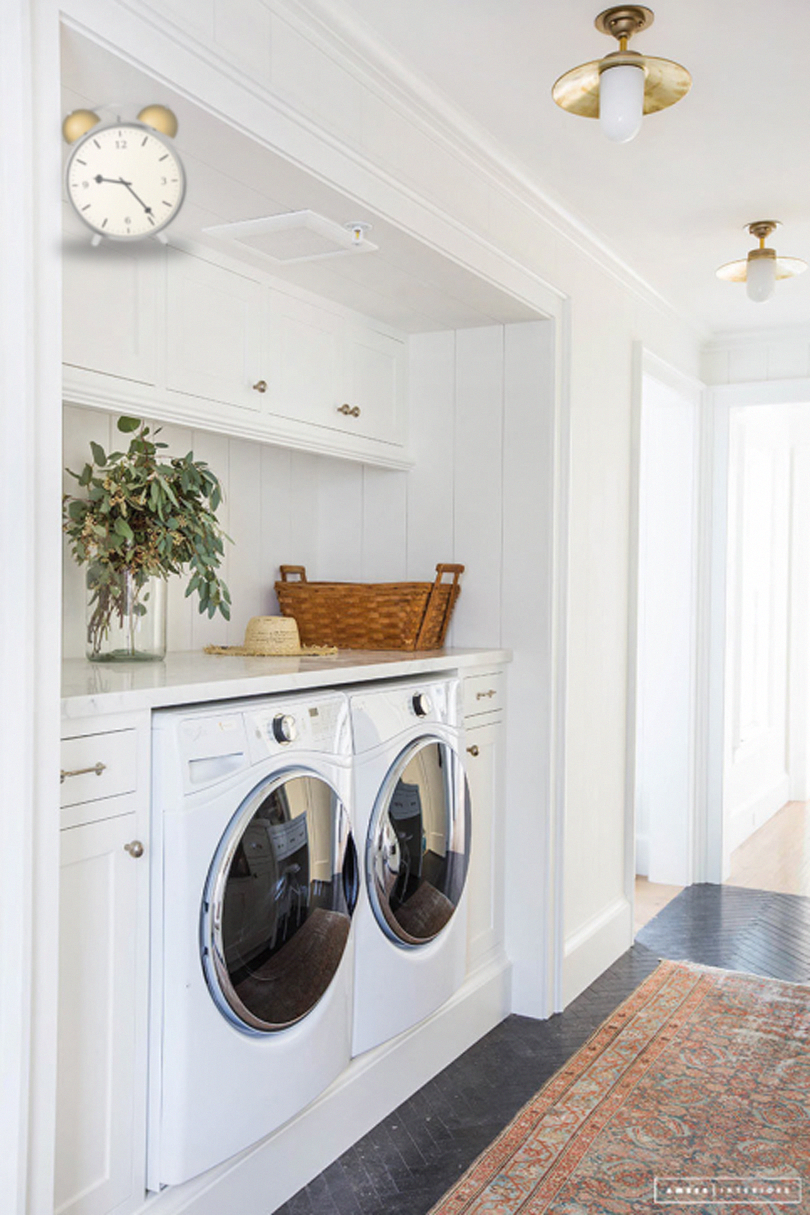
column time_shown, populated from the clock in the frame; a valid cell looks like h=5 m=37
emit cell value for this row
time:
h=9 m=24
